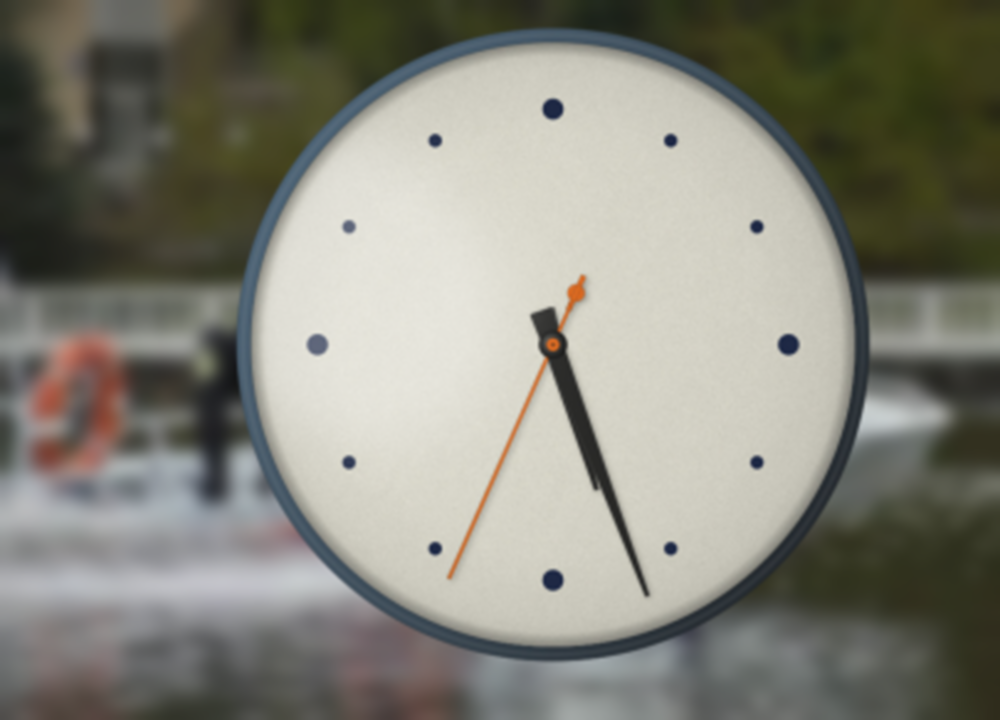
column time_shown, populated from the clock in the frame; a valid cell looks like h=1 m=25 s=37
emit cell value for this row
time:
h=5 m=26 s=34
